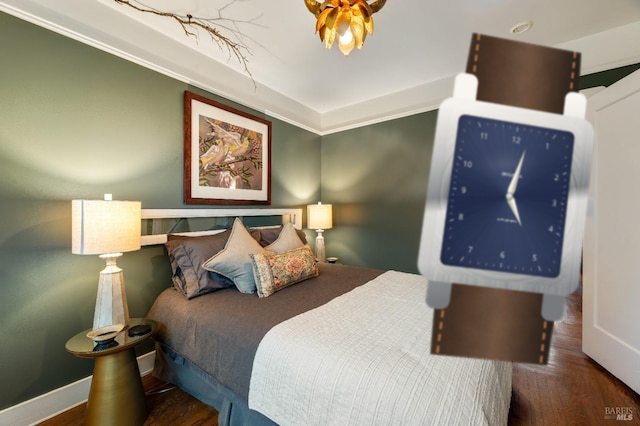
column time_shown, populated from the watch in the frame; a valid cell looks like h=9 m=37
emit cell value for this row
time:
h=5 m=2
